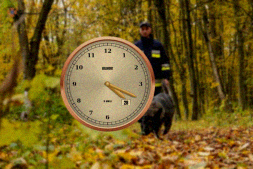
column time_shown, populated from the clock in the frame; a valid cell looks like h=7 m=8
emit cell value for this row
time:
h=4 m=19
